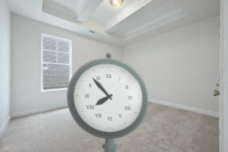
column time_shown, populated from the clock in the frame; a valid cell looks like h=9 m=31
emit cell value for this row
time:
h=7 m=53
